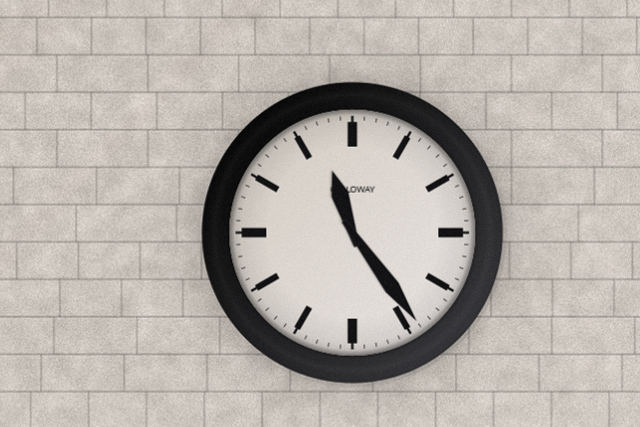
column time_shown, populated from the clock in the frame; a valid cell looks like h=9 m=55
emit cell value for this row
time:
h=11 m=24
